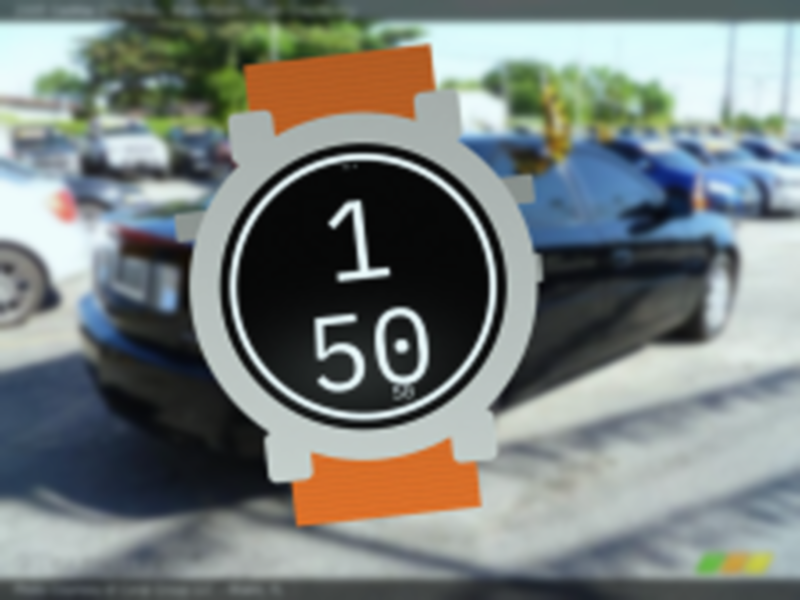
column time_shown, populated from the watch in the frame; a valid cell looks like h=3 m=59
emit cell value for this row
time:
h=1 m=50
